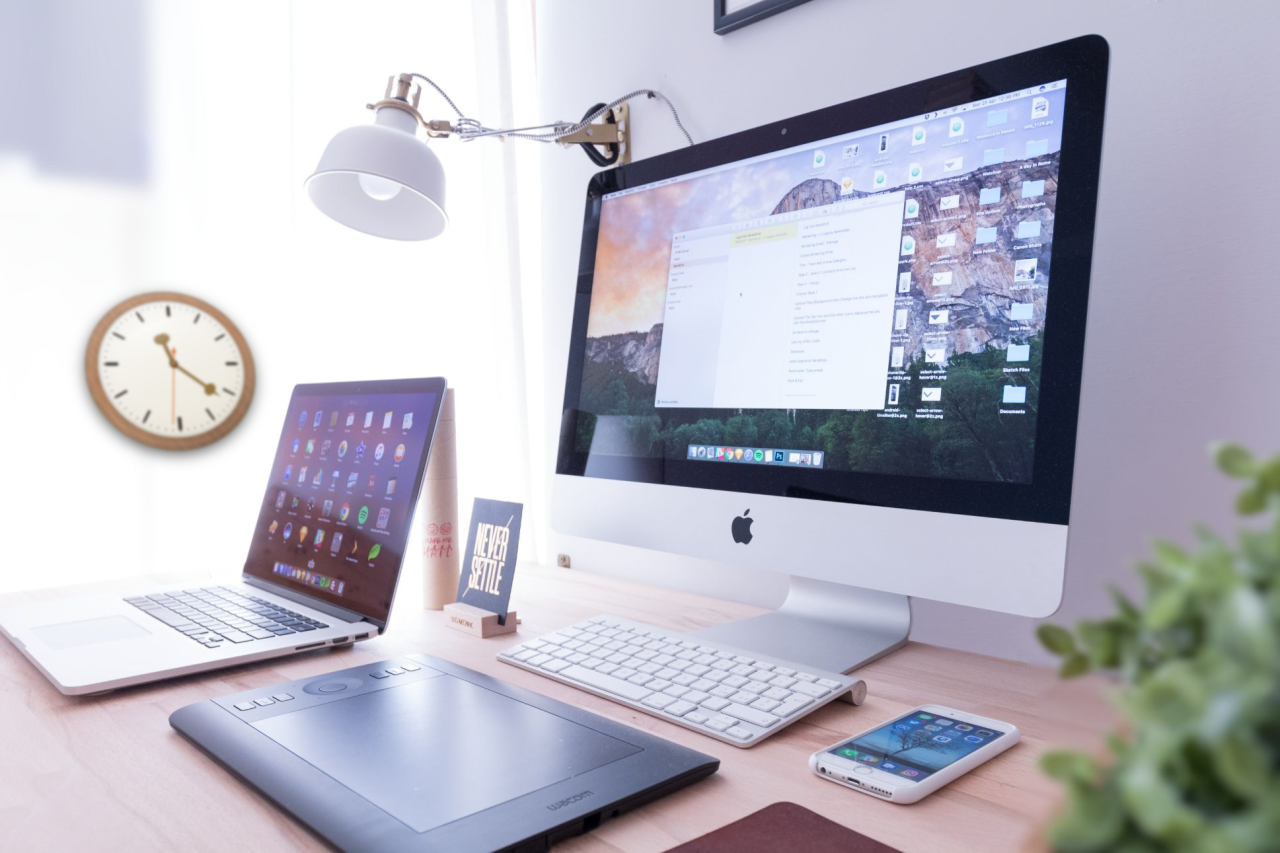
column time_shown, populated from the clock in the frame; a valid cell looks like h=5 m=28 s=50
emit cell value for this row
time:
h=11 m=21 s=31
